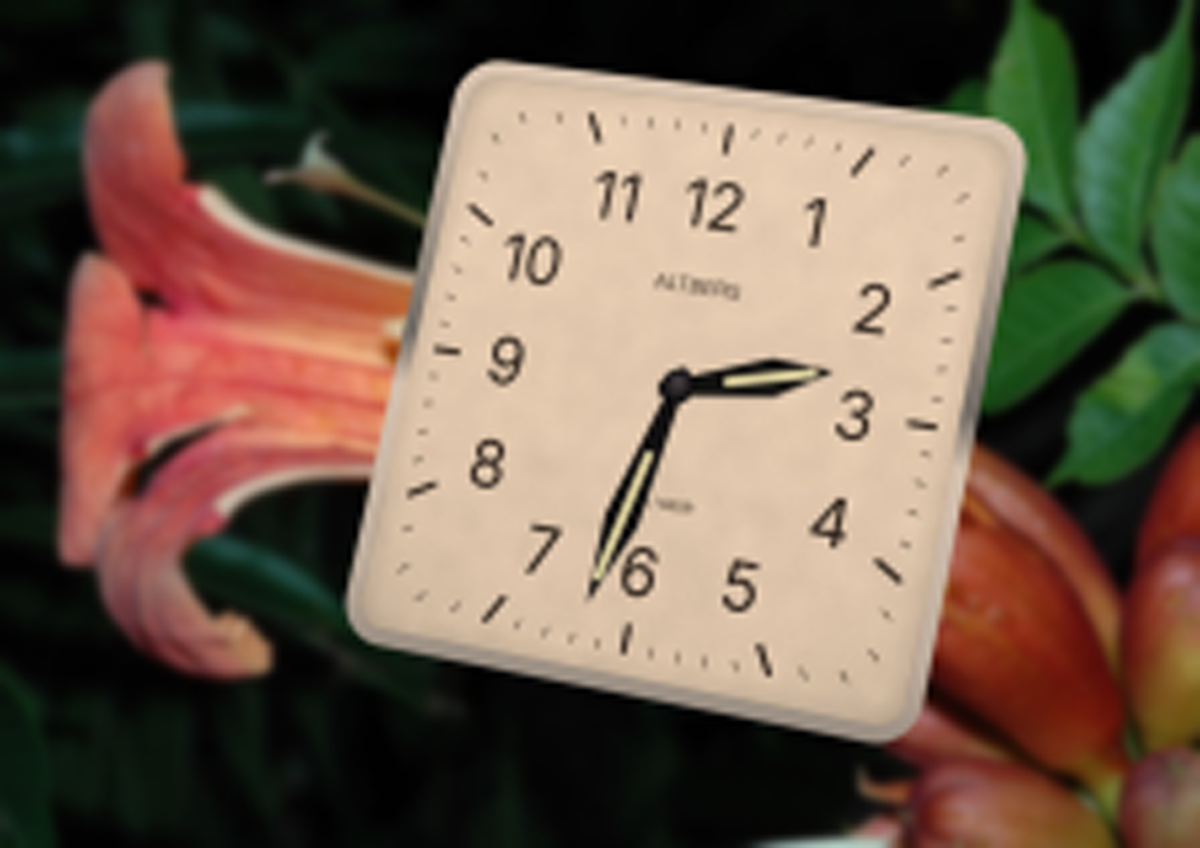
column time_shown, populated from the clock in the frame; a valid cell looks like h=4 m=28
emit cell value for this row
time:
h=2 m=32
